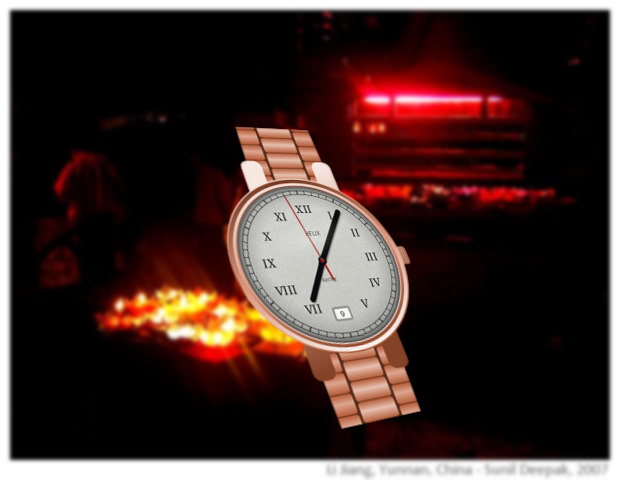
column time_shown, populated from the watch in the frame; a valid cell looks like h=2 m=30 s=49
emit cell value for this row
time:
h=7 m=5 s=58
